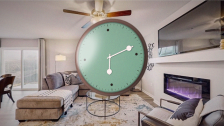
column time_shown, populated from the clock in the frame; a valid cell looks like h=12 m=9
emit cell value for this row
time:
h=6 m=12
